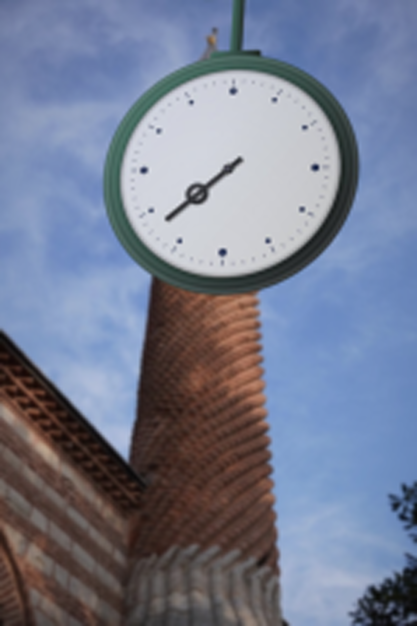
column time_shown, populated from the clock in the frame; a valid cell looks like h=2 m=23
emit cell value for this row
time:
h=7 m=38
